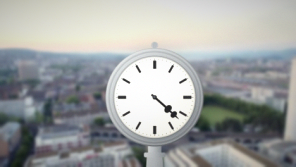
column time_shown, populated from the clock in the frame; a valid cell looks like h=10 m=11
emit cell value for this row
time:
h=4 m=22
